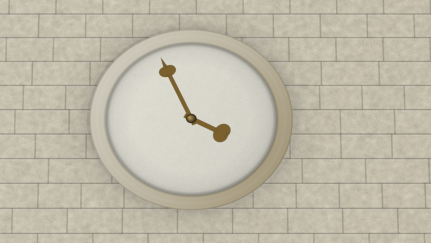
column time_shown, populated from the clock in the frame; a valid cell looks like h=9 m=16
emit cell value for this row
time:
h=3 m=56
